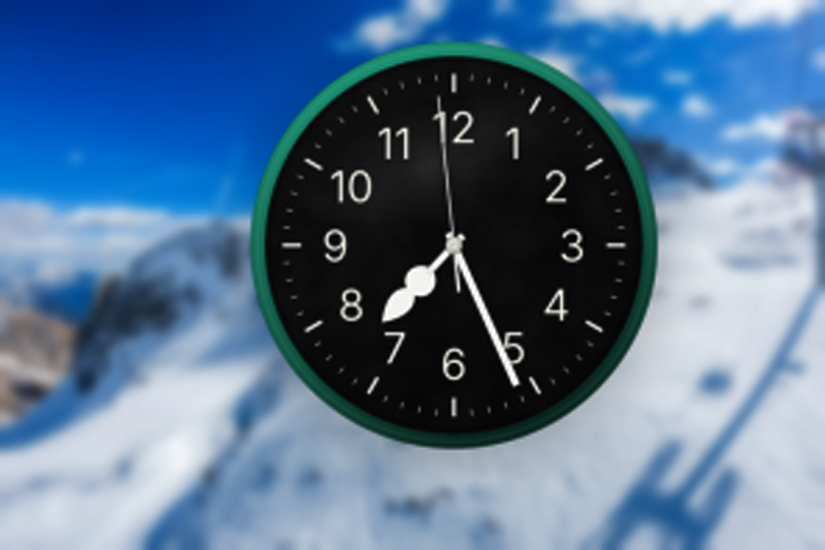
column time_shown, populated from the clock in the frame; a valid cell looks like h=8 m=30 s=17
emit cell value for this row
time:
h=7 m=25 s=59
